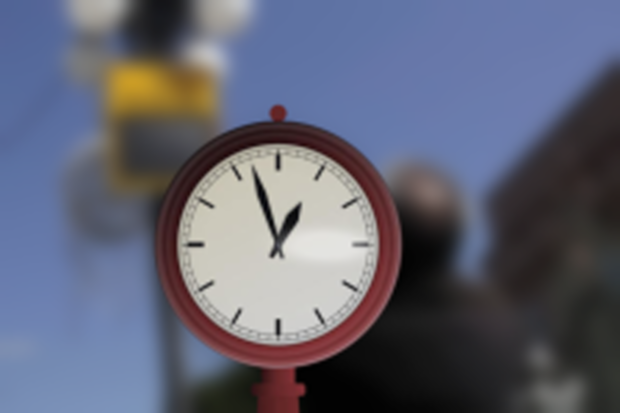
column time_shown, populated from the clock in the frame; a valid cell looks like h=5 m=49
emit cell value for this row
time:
h=12 m=57
